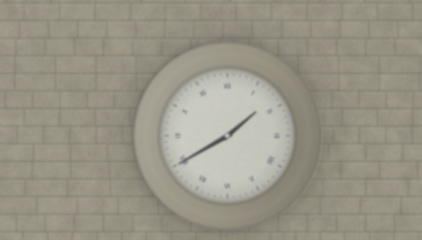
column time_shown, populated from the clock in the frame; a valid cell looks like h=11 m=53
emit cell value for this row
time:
h=1 m=40
